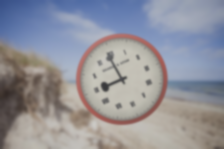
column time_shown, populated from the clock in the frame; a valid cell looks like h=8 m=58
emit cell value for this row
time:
h=8 m=59
